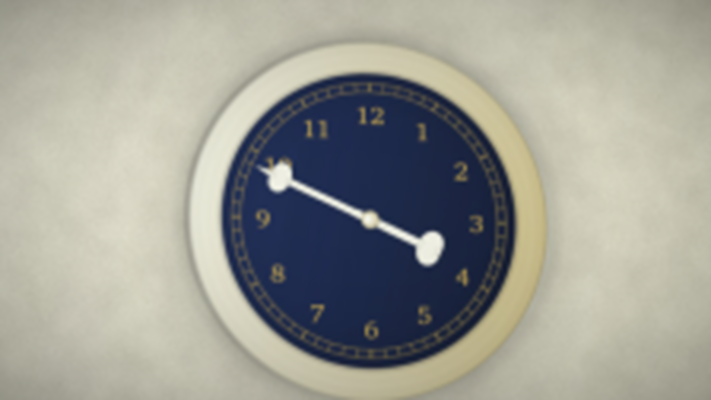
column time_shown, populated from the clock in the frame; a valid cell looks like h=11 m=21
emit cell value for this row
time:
h=3 m=49
